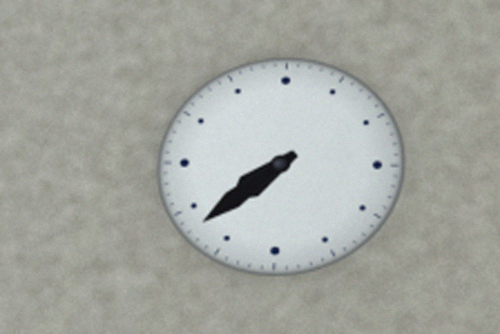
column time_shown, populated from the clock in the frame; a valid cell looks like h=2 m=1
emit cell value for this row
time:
h=7 m=38
